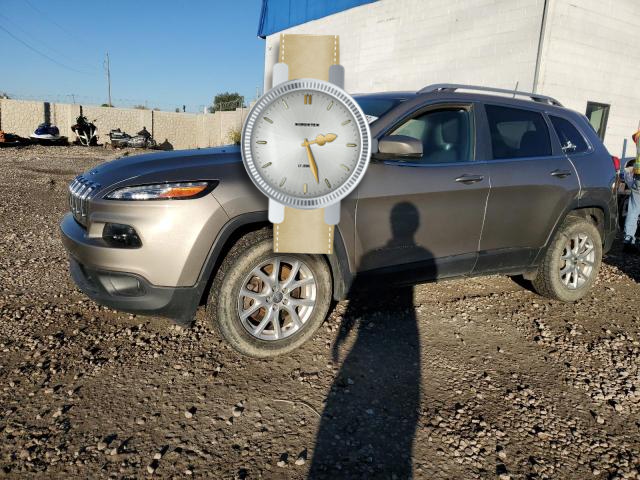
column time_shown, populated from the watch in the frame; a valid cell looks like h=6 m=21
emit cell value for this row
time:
h=2 m=27
